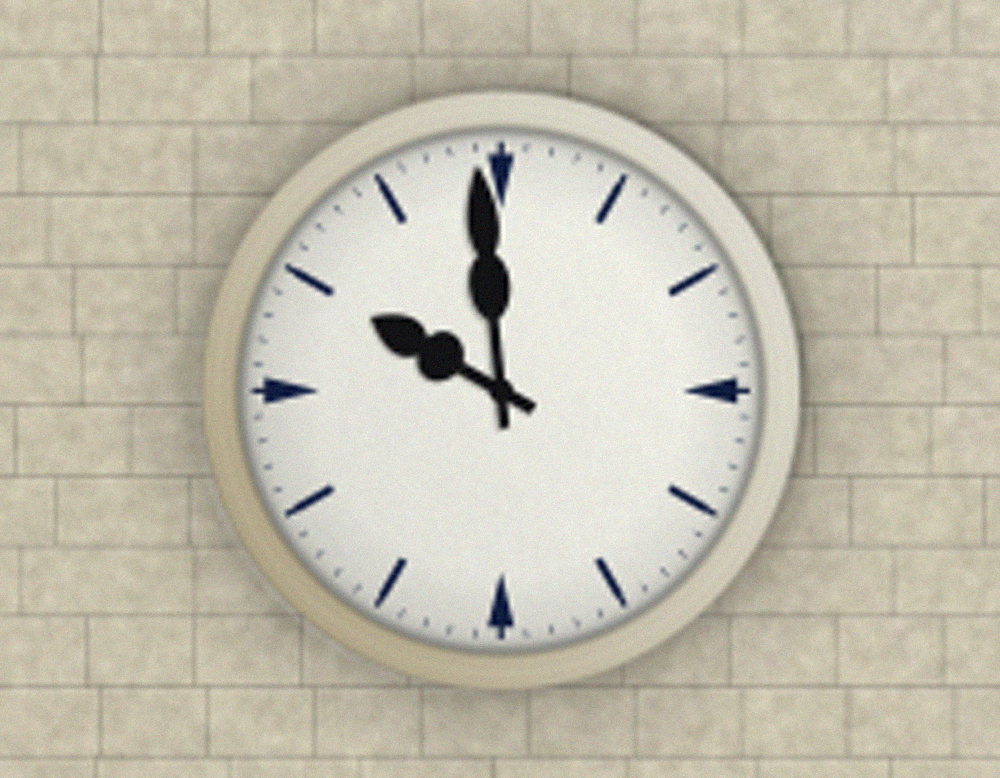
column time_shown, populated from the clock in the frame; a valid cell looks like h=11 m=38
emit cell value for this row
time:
h=9 m=59
